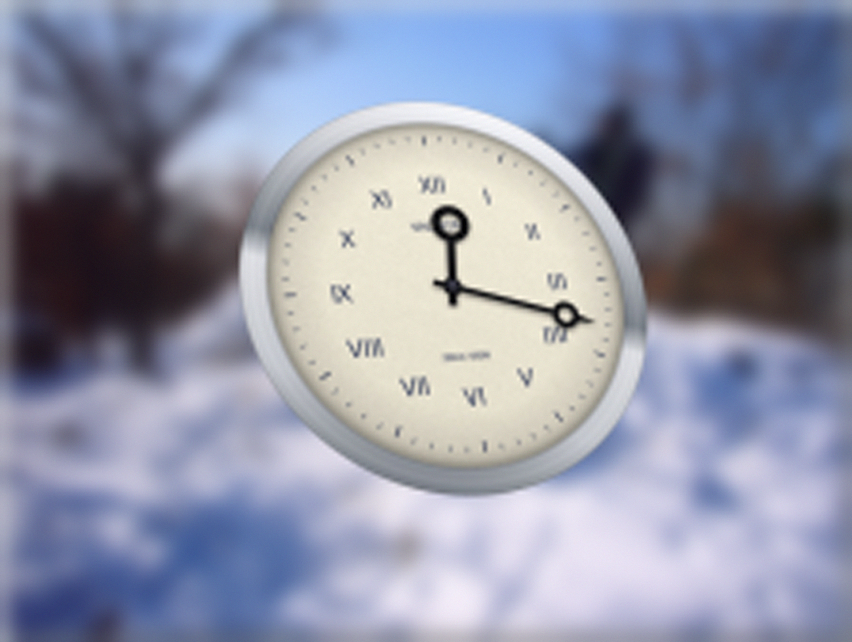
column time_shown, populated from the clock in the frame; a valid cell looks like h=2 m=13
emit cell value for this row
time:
h=12 m=18
